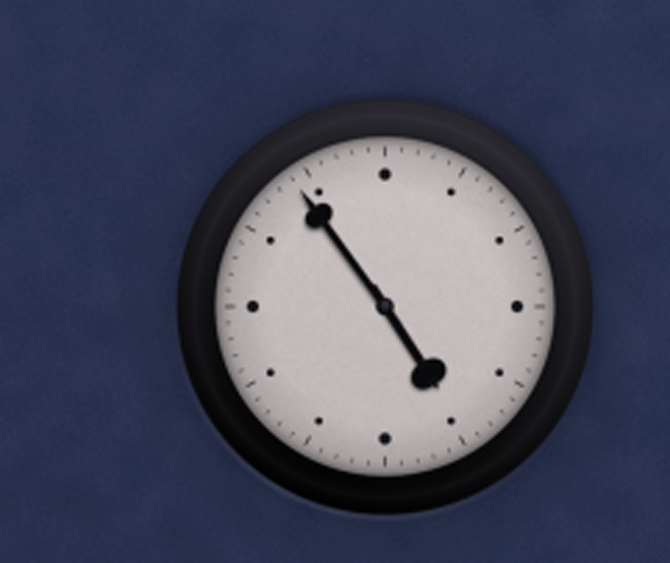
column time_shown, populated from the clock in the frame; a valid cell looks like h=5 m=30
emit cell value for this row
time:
h=4 m=54
